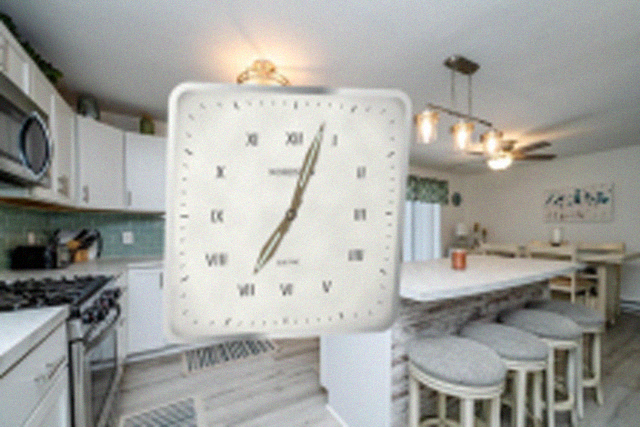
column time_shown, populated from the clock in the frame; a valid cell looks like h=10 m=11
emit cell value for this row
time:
h=7 m=3
